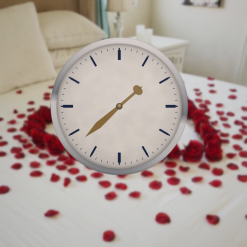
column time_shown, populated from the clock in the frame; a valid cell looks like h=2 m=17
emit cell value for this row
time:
h=1 m=38
